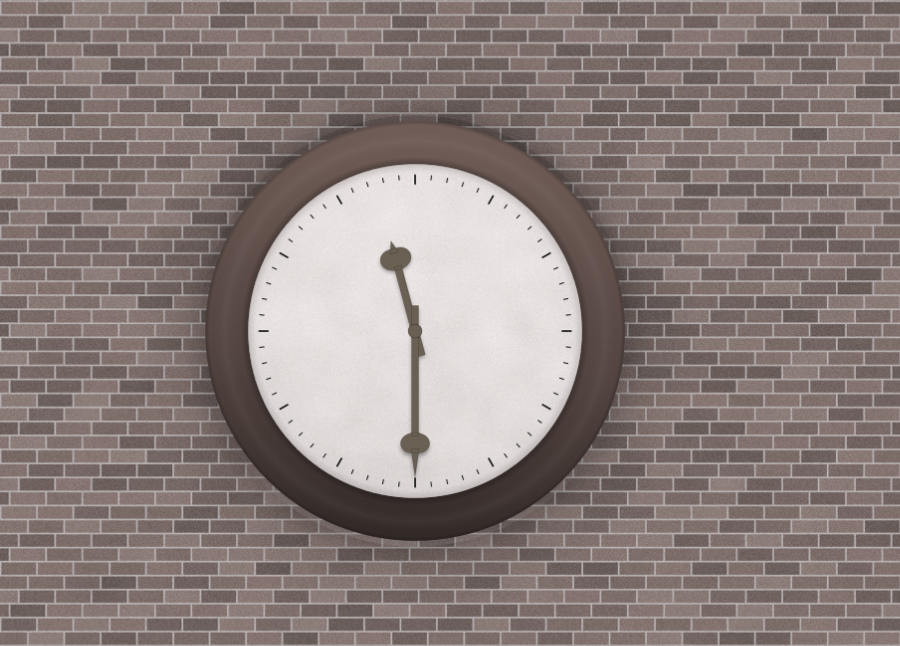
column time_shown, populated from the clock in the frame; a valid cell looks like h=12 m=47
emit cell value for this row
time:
h=11 m=30
